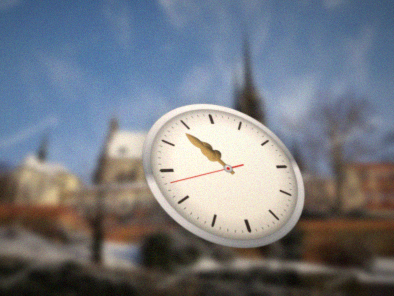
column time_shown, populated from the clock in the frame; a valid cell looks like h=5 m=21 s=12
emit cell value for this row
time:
h=10 m=53 s=43
